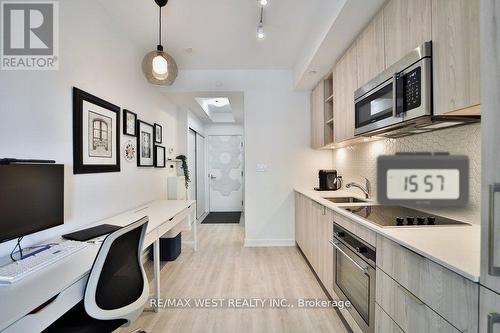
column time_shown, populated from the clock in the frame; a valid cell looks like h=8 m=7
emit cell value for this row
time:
h=15 m=57
